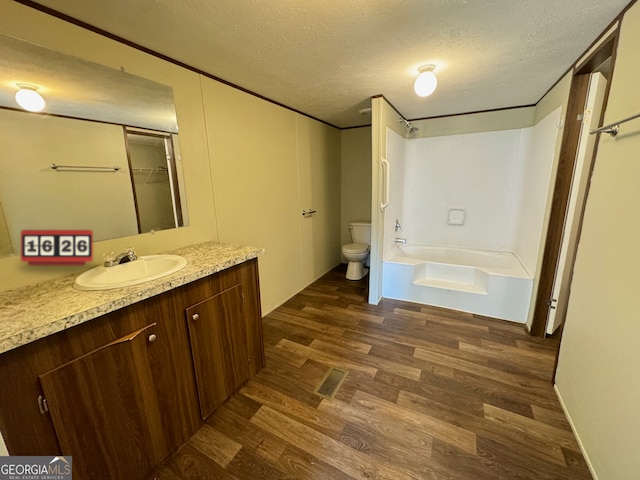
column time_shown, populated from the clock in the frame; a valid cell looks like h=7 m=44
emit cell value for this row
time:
h=16 m=26
